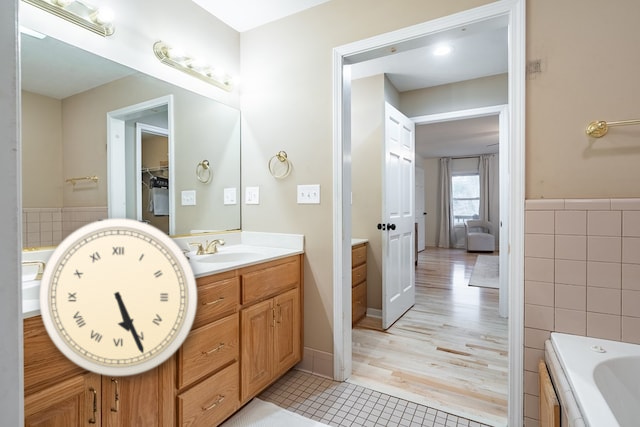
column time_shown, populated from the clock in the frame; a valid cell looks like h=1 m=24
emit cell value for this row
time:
h=5 m=26
